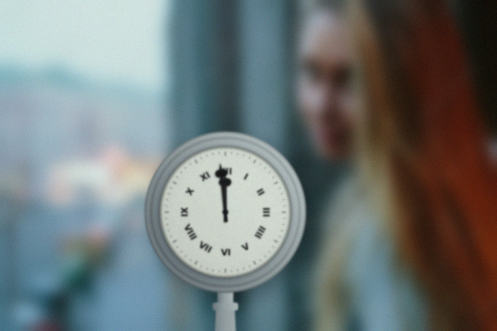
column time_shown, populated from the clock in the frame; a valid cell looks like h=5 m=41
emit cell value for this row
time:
h=11 m=59
